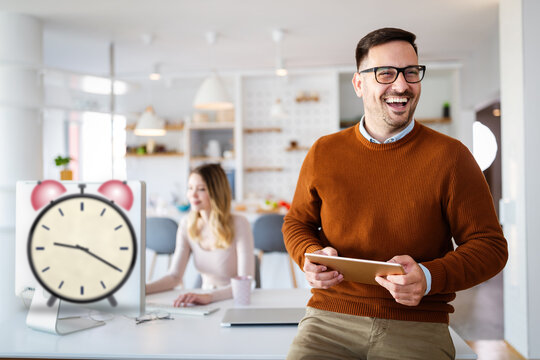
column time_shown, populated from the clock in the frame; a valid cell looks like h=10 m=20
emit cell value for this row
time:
h=9 m=20
